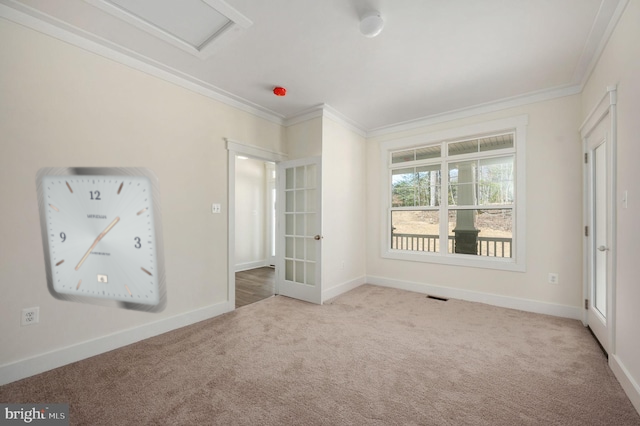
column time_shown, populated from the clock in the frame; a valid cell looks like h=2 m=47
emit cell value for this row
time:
h=1 m=37
